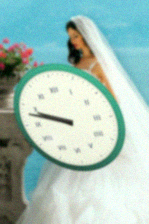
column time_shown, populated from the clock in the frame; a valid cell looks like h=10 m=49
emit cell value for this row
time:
h=9 m=48
